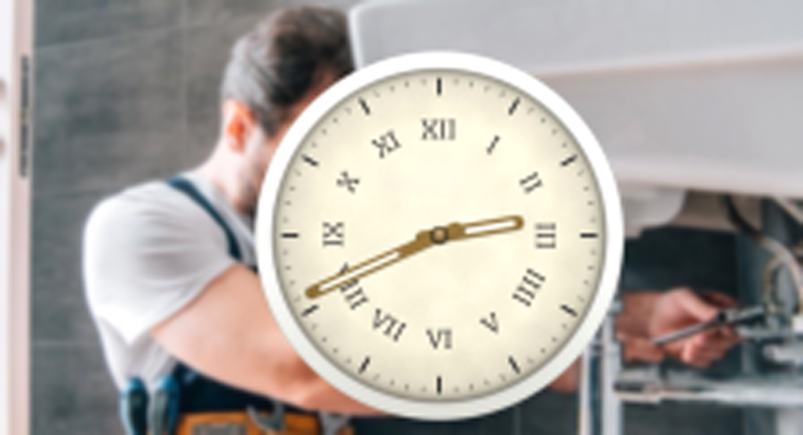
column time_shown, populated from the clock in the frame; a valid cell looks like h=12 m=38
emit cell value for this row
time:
h=2 m=41
